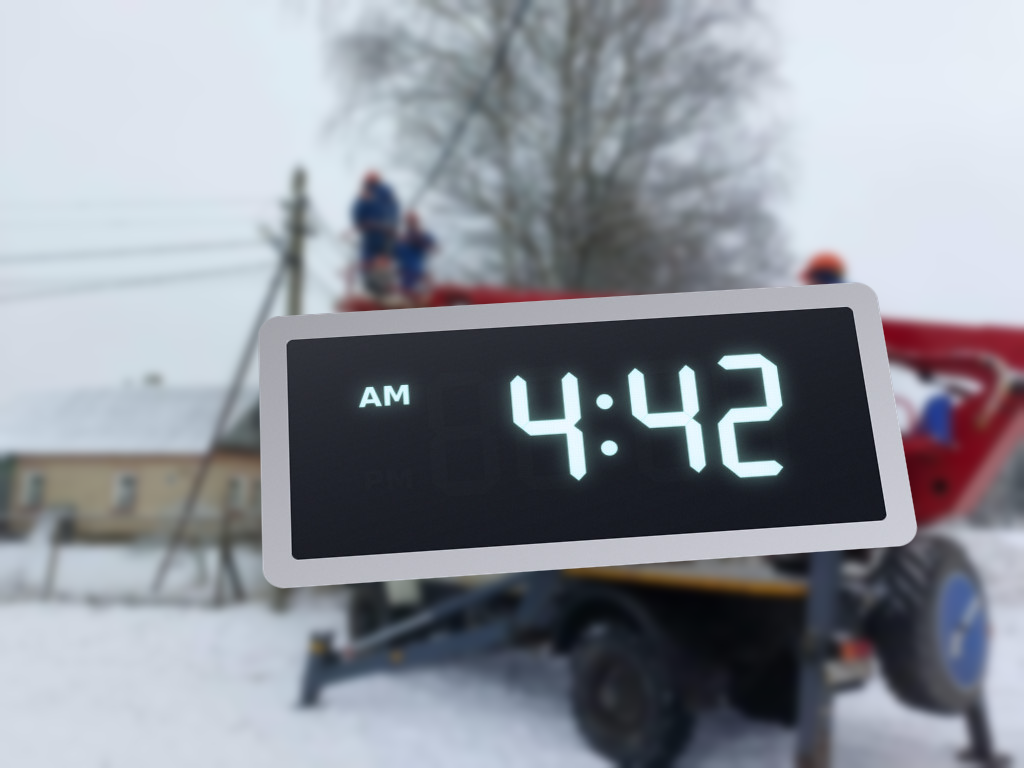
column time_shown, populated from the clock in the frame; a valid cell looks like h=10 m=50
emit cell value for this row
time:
h=4 m=42
